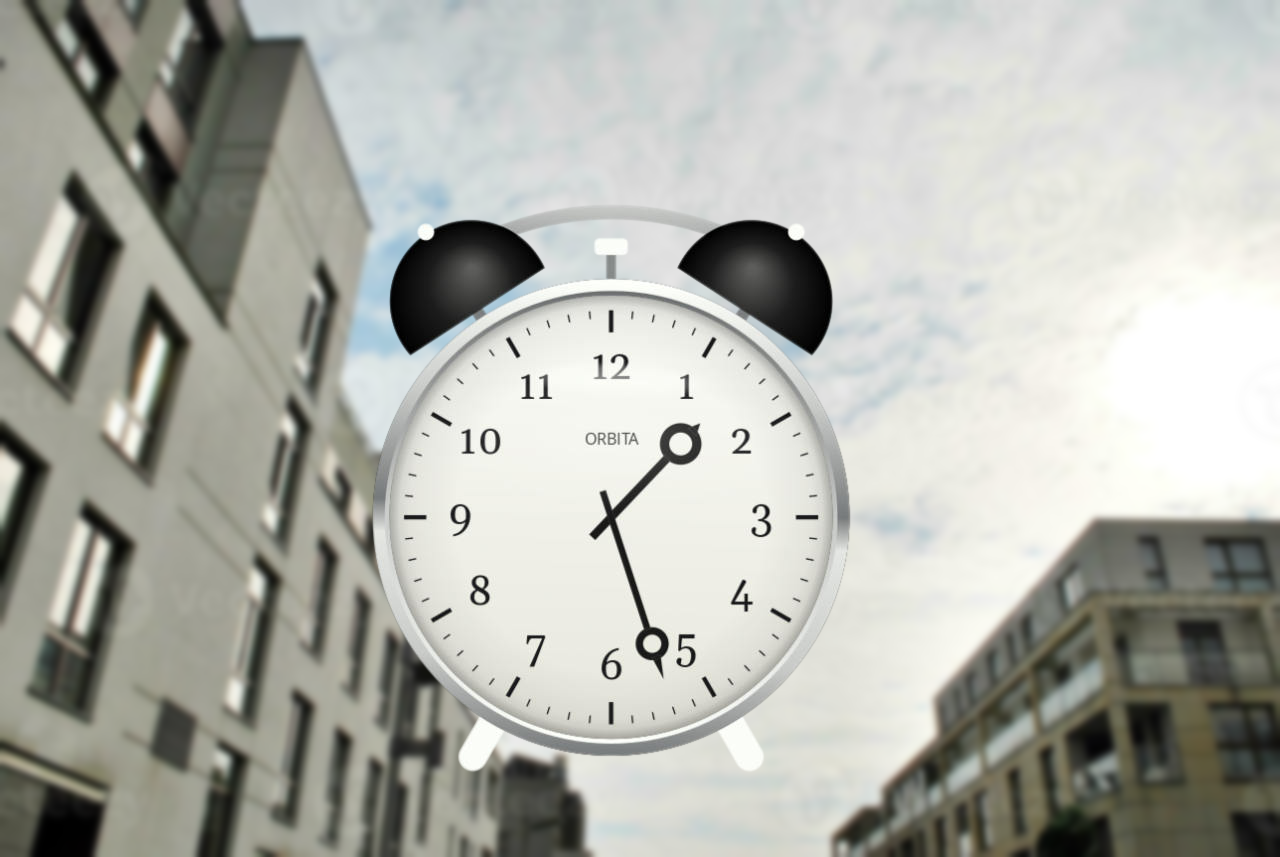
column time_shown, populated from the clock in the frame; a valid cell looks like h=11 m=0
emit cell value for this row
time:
h=1 m=27
